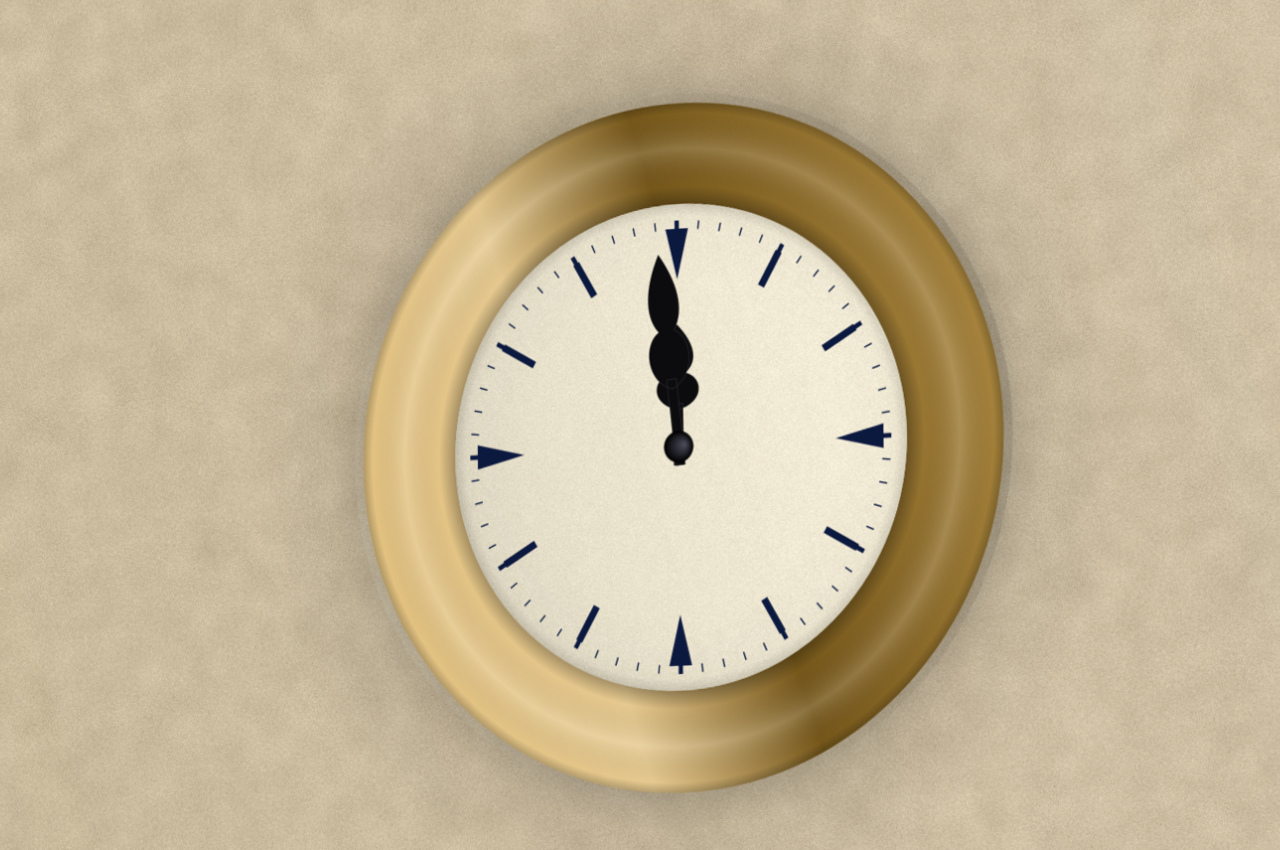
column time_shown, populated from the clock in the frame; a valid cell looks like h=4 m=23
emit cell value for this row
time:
h=11 m=59
